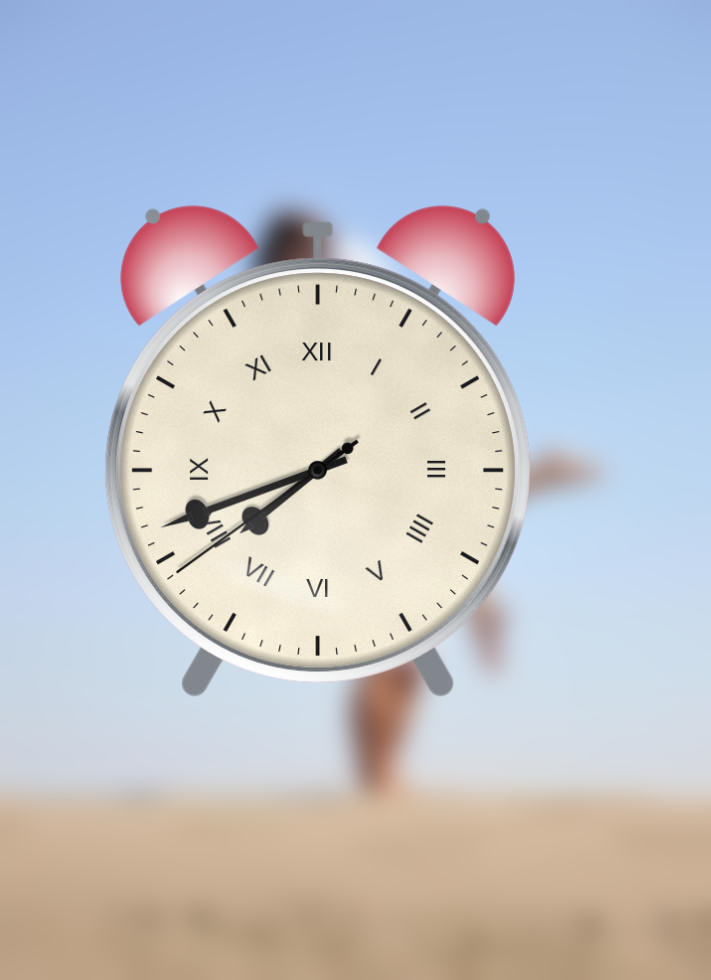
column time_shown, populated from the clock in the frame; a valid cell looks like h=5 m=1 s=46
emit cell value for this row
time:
h=7 m=41 s=39
